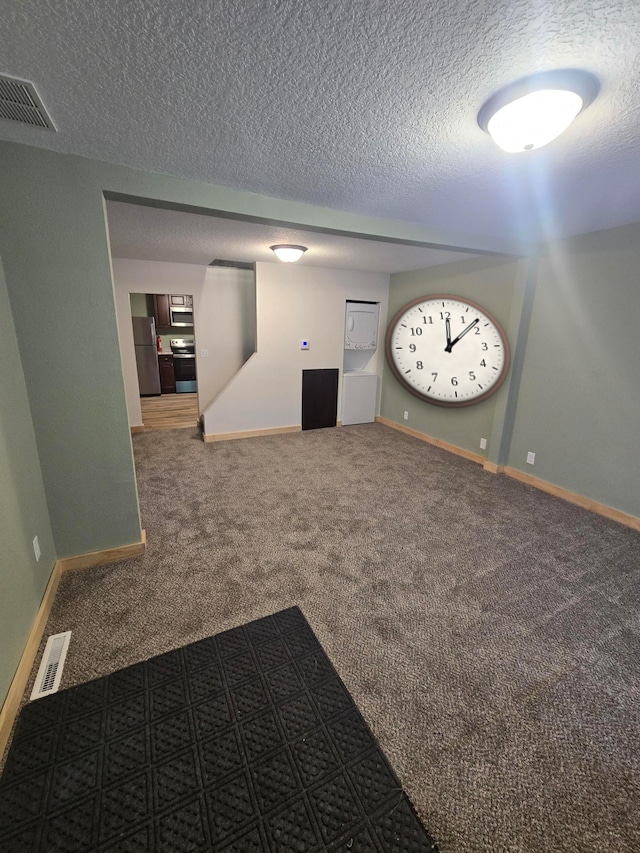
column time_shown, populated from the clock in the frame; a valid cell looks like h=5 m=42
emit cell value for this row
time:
h=12 m=8
